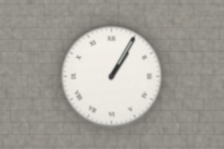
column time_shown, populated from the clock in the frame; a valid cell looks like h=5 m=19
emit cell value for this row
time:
h=1 m=5
